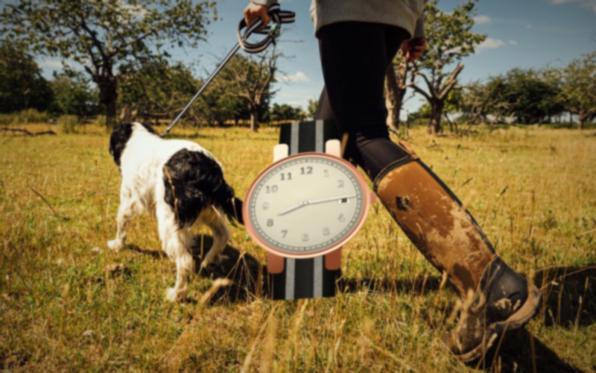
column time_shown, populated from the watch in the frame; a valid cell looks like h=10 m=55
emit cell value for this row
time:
h=8 m=14
